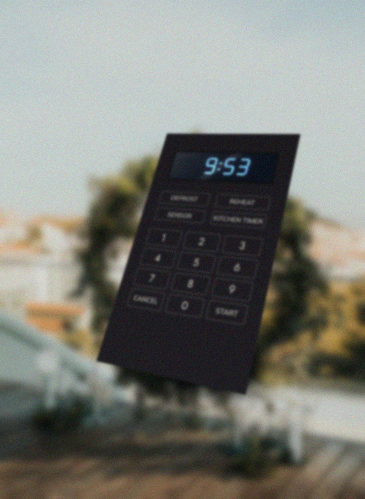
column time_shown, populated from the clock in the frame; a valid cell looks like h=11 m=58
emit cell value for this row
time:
h=9 m=53
